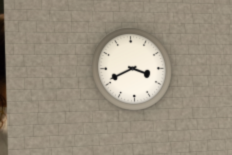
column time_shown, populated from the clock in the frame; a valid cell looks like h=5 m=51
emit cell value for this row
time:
h=3 m=41
